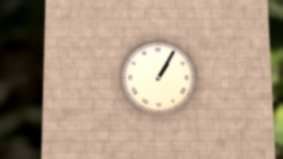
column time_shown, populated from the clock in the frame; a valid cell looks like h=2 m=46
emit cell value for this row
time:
h=1 m=5
